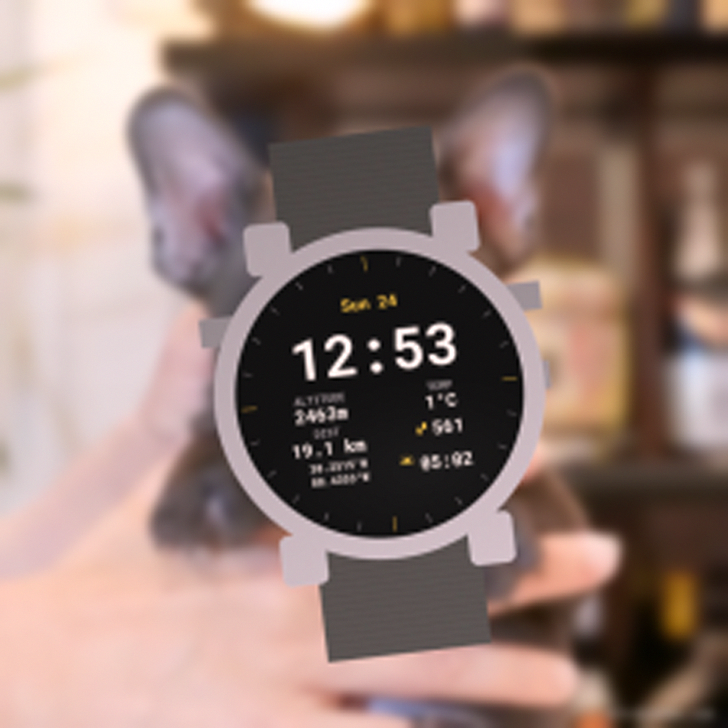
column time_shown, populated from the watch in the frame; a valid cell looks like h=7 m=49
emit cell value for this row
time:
h=12 m=53
